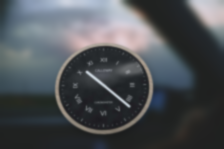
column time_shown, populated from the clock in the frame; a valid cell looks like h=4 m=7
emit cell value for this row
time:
h=10 m=22
